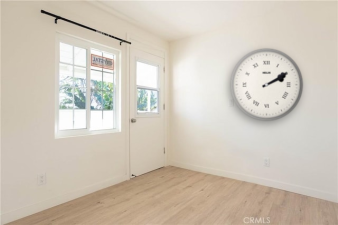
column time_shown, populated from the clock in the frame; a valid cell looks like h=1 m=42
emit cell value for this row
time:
h=2 m=10
